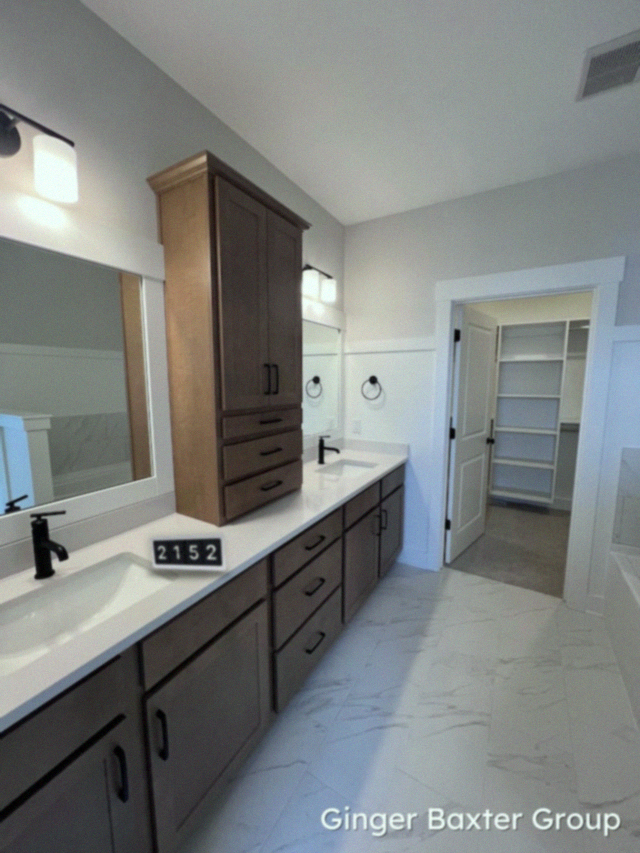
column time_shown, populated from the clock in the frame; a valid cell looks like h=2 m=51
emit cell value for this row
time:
h=21 m=52
